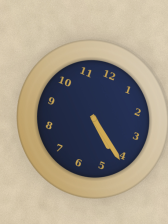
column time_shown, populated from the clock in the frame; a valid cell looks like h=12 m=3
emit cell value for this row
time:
h=4 m=21
